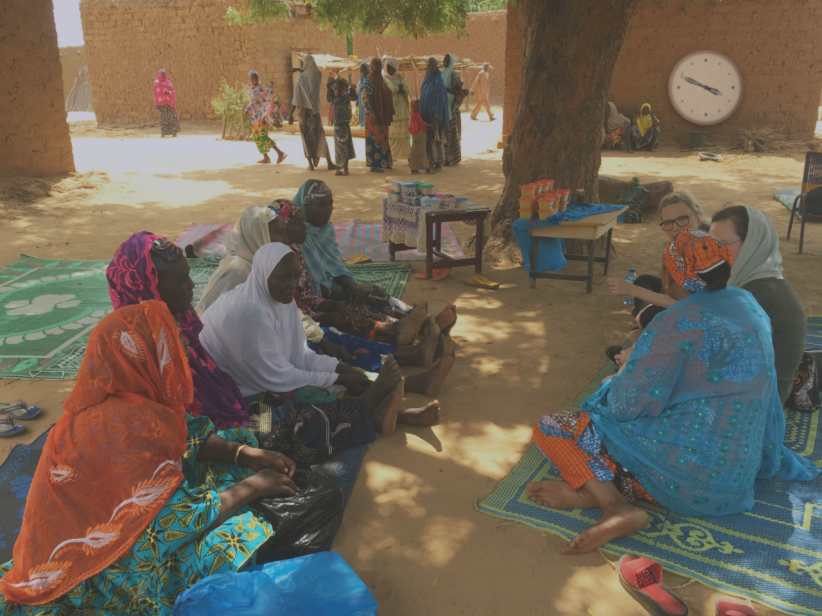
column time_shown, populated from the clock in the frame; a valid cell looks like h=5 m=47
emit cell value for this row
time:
h=3 m=49
